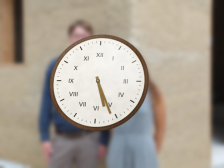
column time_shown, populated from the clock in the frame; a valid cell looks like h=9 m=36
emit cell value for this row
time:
h=5 m=26
